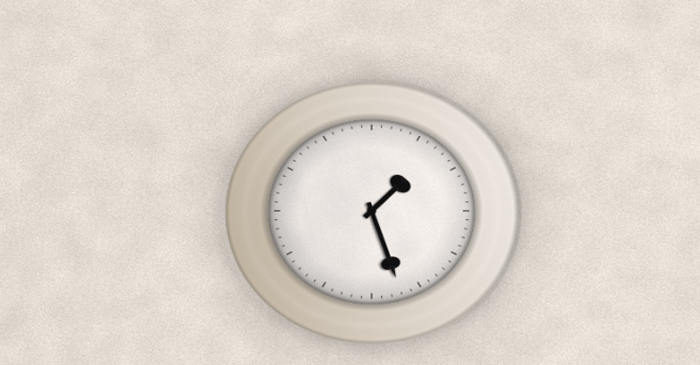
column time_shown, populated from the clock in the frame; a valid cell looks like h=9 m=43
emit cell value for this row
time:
h=1 m=27
